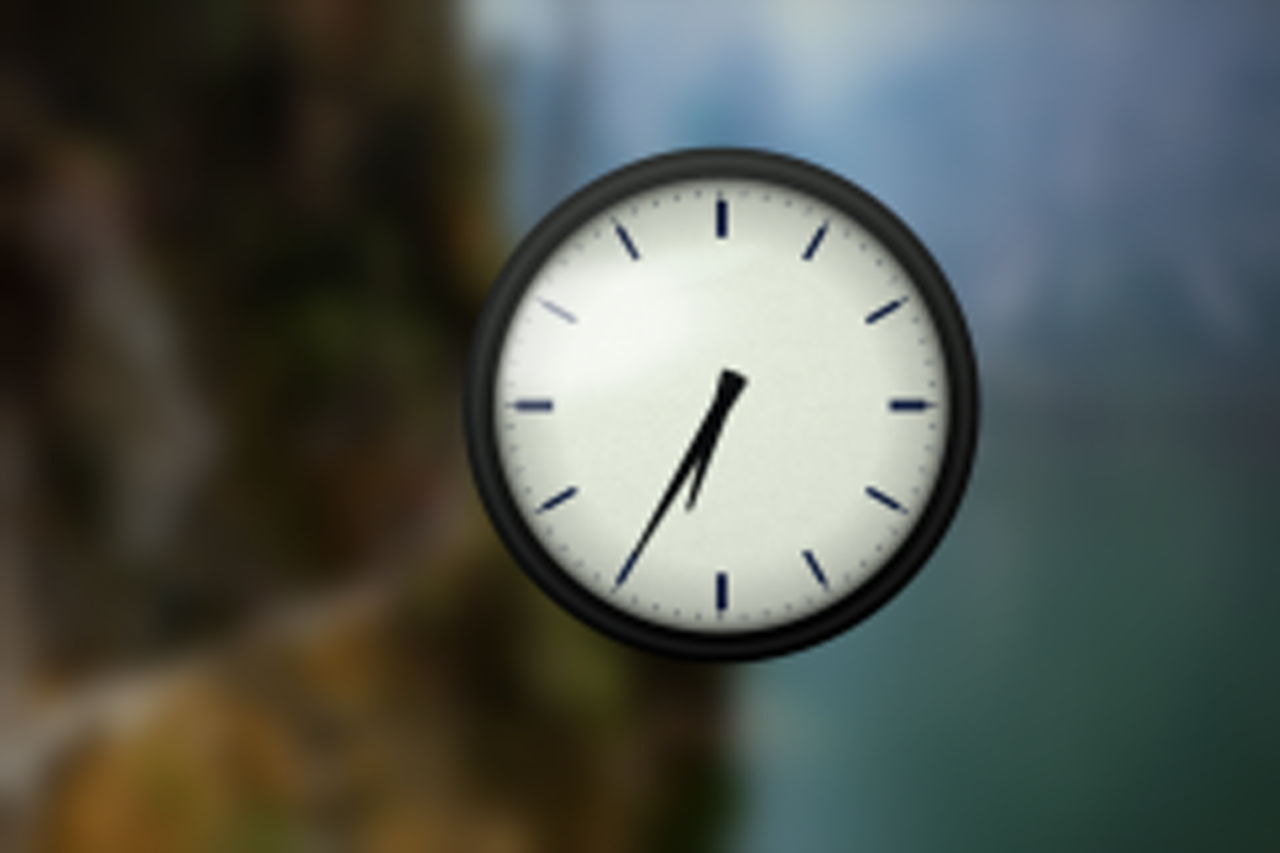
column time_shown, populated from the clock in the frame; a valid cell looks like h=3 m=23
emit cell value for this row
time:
h=6 m=35
